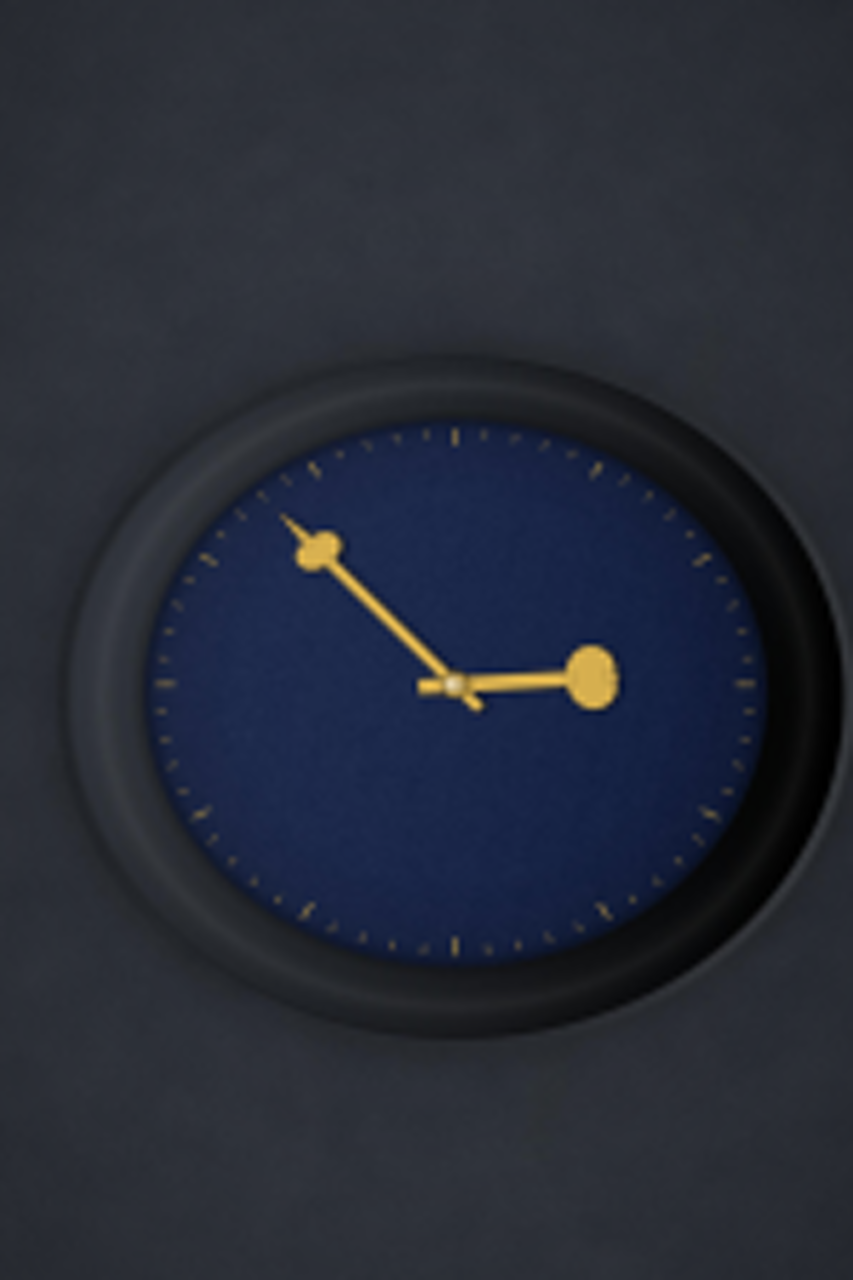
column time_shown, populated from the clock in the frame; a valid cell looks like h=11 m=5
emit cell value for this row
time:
h=2 m=53
